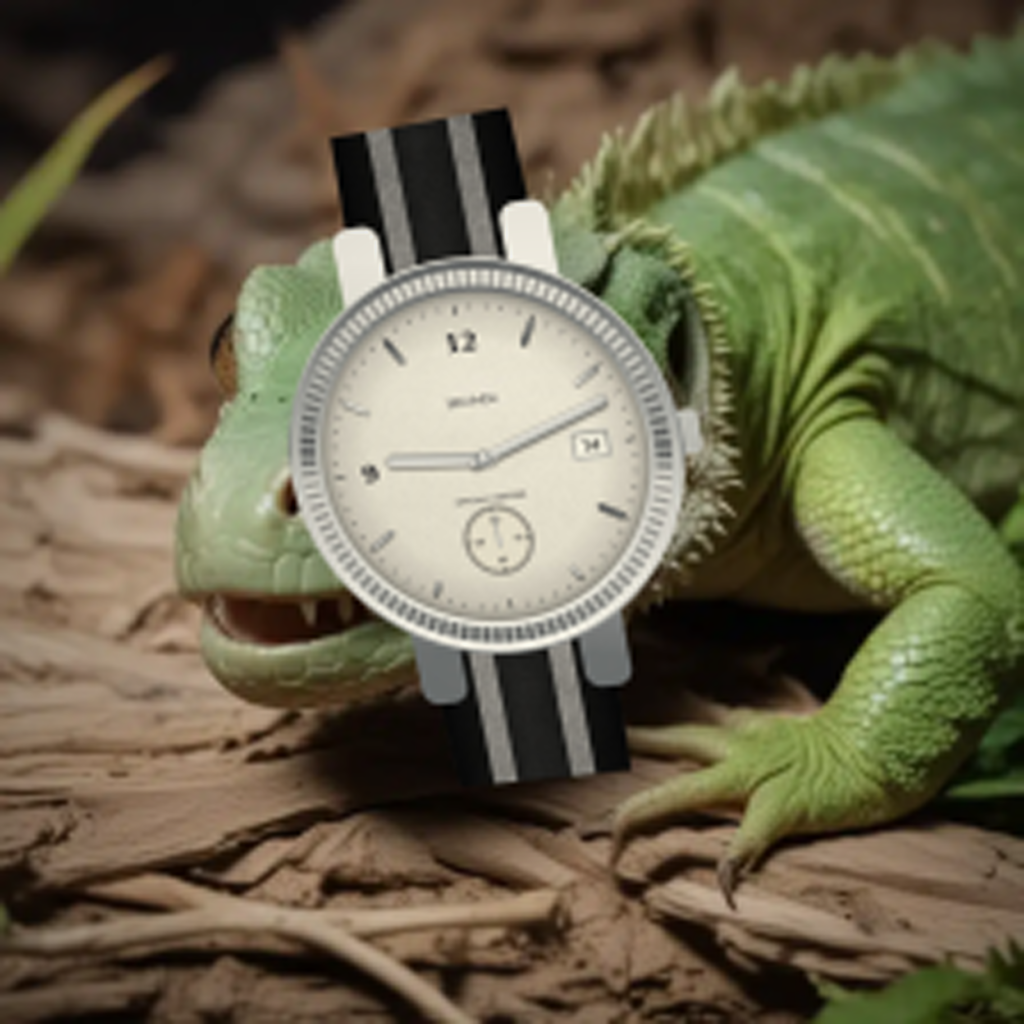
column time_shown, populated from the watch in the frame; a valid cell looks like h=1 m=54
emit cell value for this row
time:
h=9 m=12
